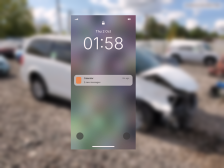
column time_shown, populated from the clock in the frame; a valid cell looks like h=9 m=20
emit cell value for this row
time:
h=1 m=58
